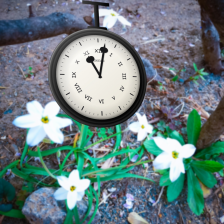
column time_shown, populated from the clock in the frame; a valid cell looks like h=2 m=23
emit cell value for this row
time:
h=11 m=2
